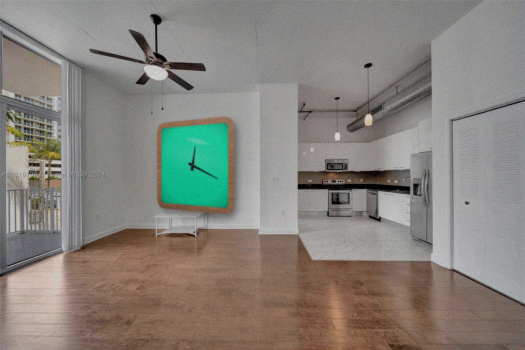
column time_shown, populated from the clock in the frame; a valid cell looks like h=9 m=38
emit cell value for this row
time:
h=12 m=19
